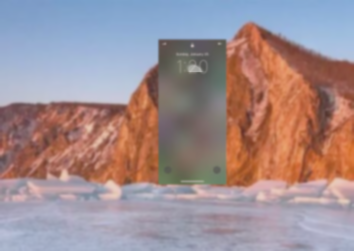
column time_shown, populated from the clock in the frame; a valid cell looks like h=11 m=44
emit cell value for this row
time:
h=1 m=20
